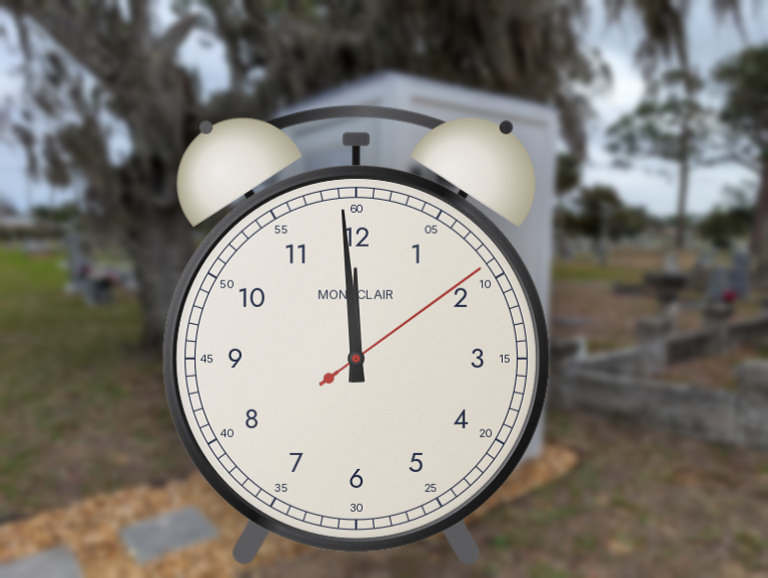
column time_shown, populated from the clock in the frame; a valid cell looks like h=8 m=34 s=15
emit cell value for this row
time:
h=11 m=59 s=9
